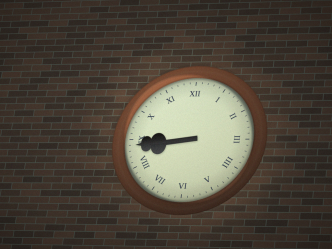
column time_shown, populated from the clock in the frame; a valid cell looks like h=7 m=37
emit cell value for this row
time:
h=8 m=44
